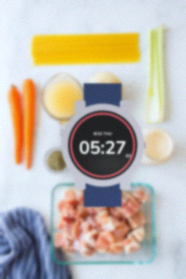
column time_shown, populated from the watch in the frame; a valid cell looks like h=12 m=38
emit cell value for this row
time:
h=5 m=27
